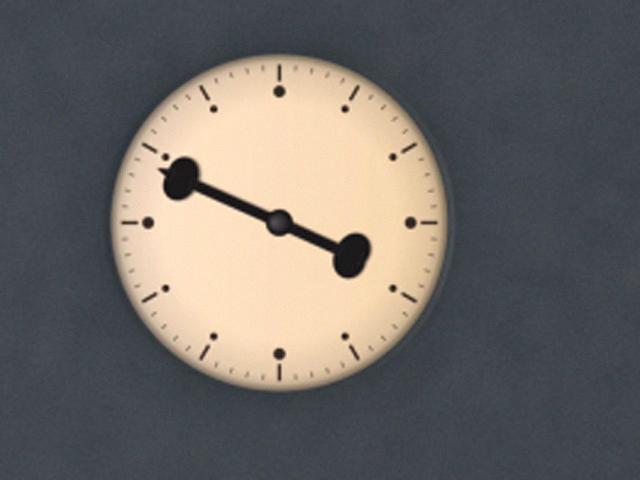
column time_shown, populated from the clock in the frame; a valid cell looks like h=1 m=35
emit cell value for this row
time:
h=3 m=49
